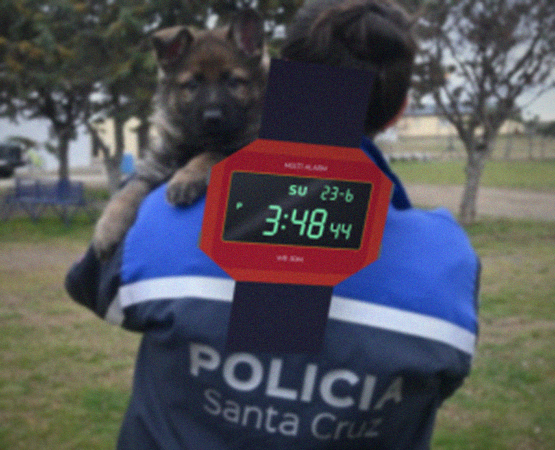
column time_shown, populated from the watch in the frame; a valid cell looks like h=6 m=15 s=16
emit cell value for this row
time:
h=3 m=48 s=44
